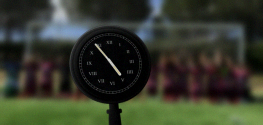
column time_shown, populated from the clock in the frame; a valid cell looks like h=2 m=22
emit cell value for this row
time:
h=4 m=54
